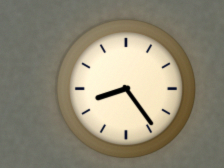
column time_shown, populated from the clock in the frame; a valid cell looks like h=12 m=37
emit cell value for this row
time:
h=8 m=24
